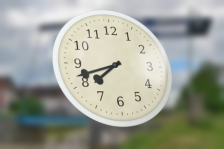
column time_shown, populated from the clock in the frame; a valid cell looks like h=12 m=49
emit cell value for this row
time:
h=7 m=42
